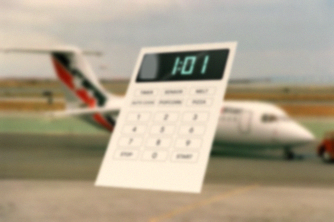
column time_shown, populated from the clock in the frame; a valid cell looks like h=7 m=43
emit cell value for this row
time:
h=1 m=1
